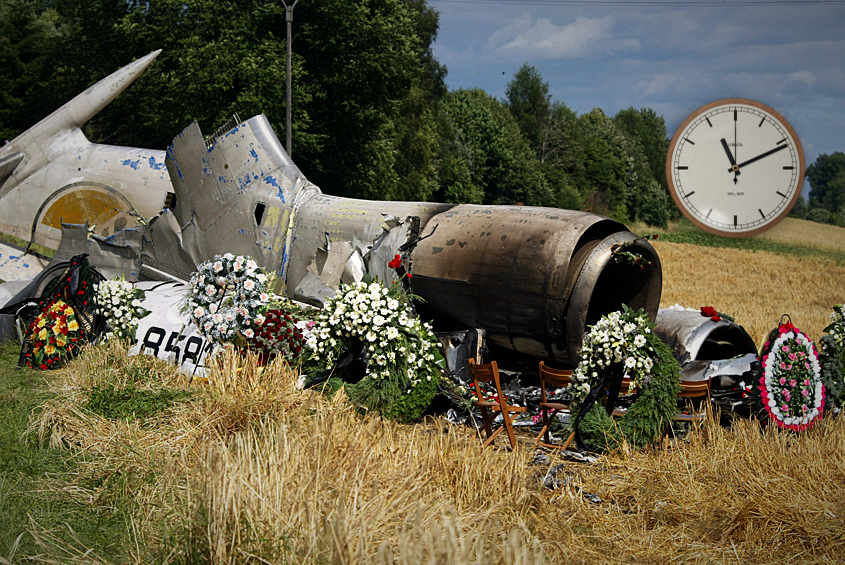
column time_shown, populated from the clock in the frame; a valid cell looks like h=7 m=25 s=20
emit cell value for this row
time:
h=11 m=11 s=0
